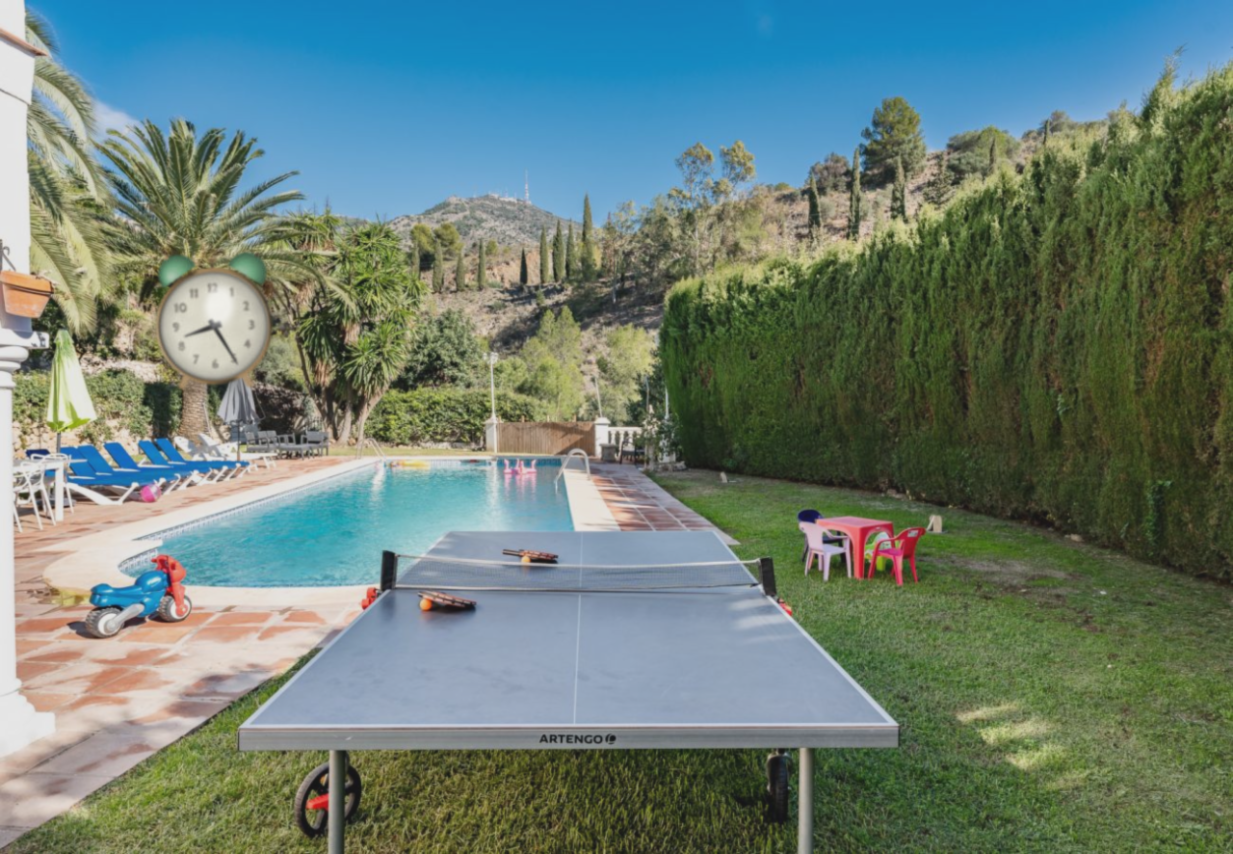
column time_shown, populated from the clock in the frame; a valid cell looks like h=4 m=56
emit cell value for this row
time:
h=8 m=25
